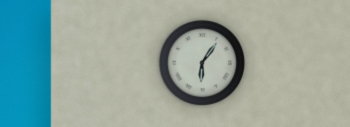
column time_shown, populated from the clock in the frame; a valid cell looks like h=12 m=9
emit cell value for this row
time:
h=6 m=6
